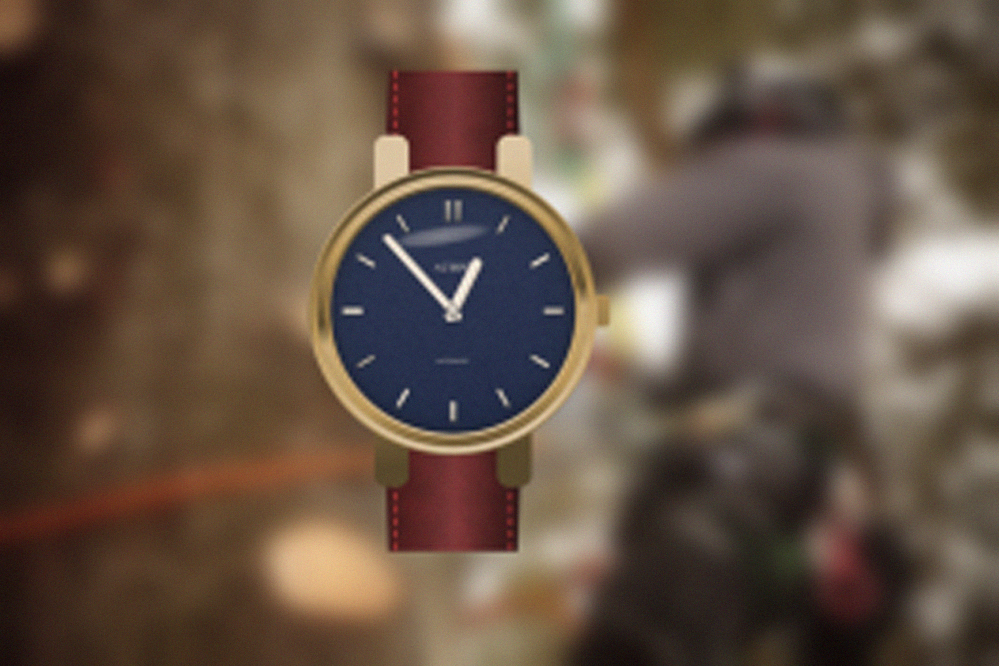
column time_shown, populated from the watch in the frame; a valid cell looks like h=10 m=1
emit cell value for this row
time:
h=12 m=53
